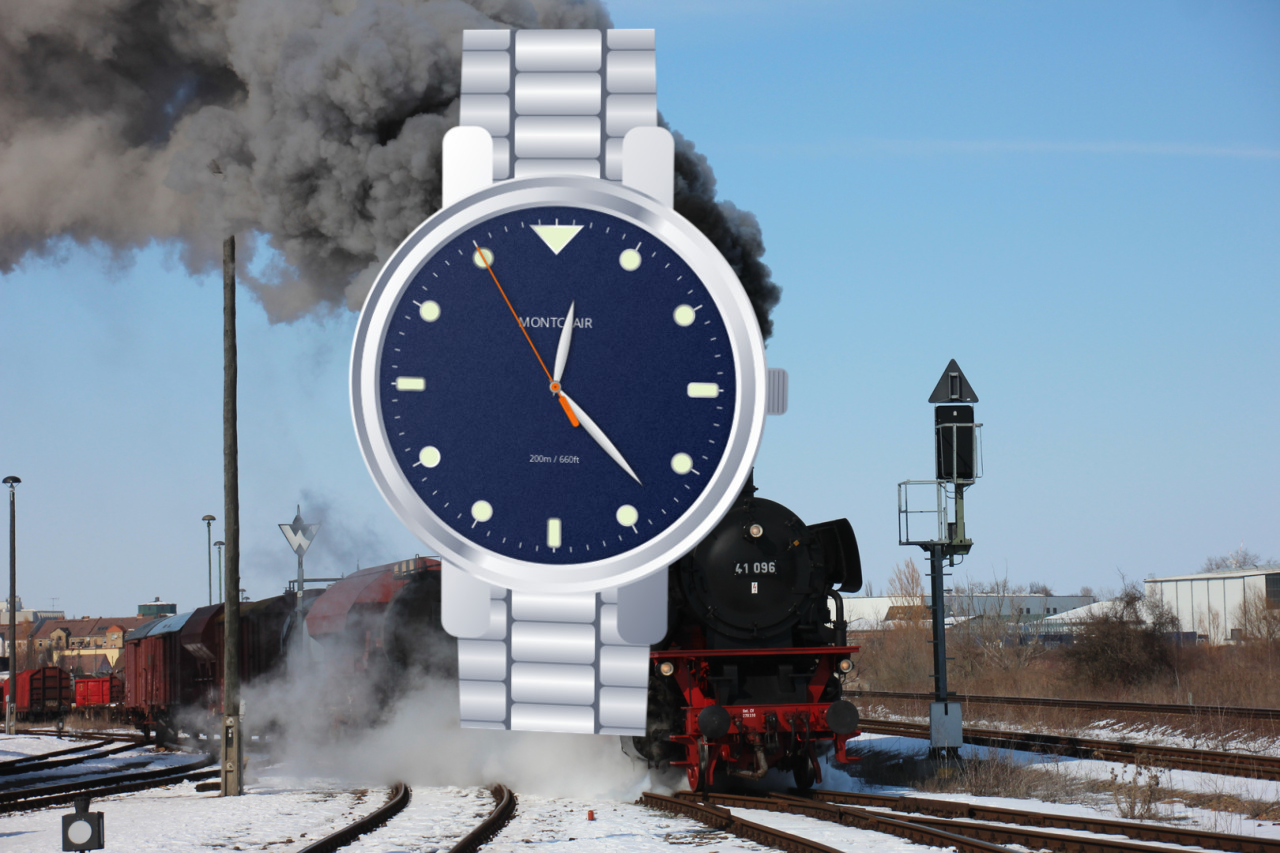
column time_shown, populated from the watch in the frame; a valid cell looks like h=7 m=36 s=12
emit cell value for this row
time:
h=12 m=22 s=55
